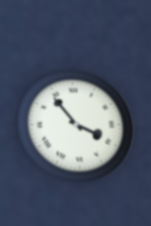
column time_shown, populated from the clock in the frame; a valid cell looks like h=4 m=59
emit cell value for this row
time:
h=3 m=54
